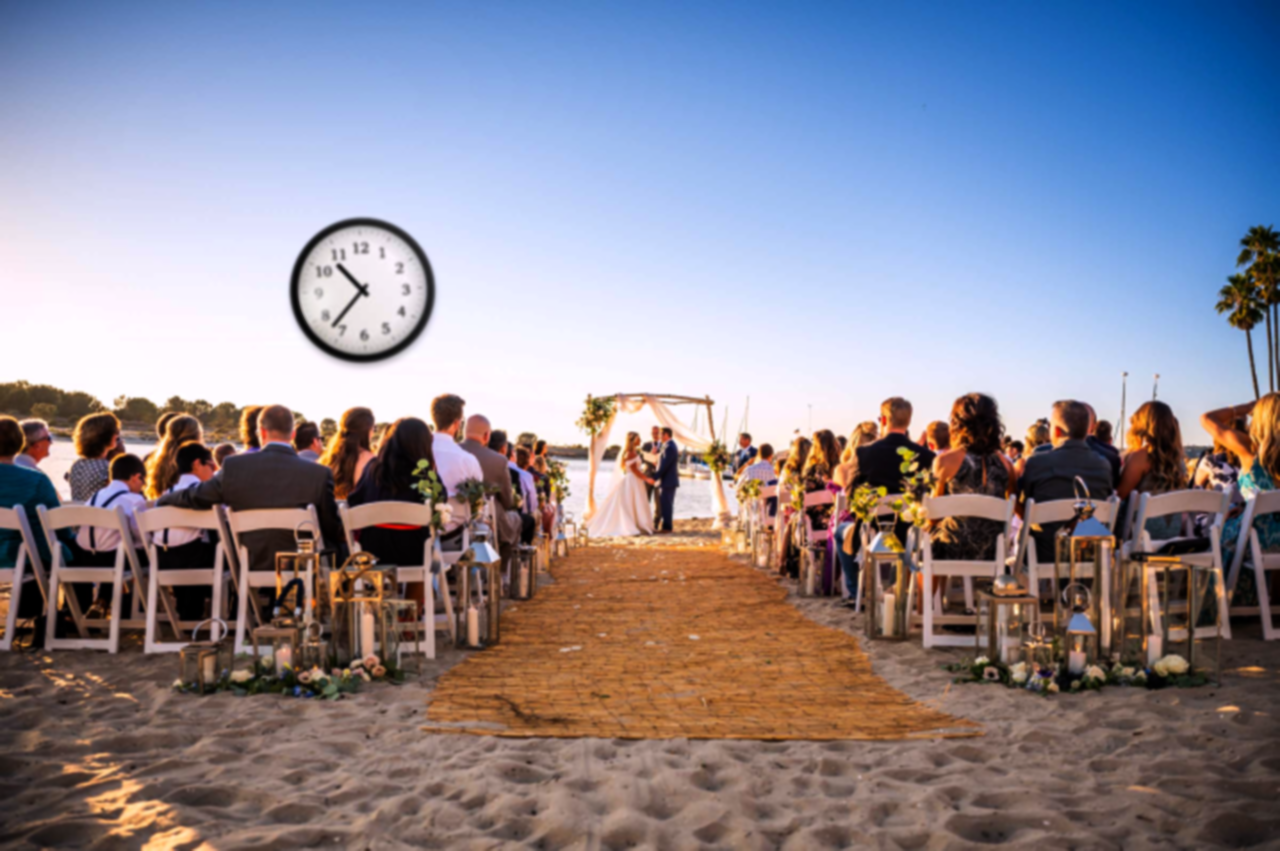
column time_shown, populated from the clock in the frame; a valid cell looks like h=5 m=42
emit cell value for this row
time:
h=10 m=37
